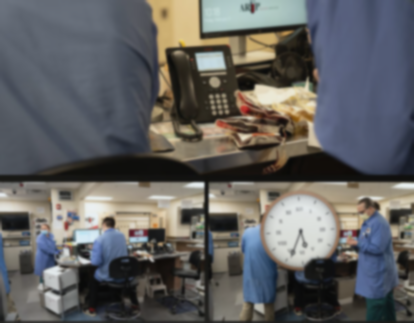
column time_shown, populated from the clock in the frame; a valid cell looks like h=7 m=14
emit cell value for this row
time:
h=5 m=34
